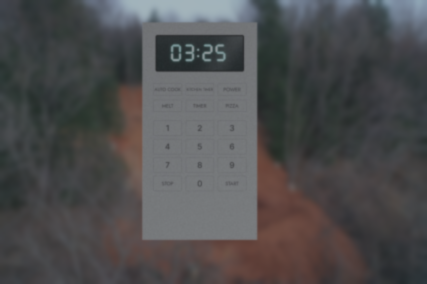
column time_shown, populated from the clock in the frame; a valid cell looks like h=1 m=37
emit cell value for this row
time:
h=3 m=25
